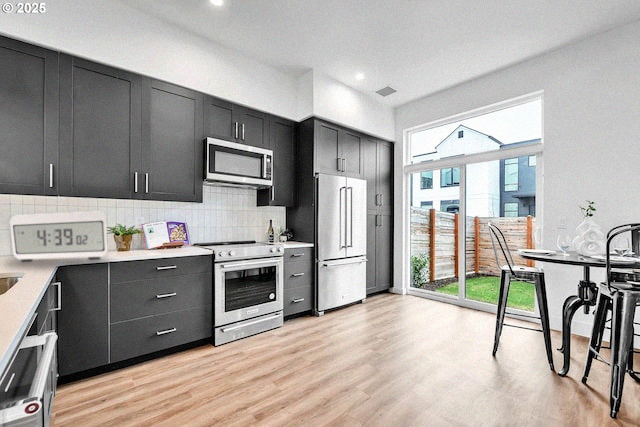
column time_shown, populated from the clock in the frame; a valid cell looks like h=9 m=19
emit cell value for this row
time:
h=4 m=39
